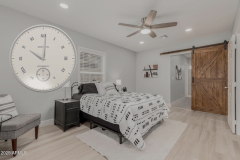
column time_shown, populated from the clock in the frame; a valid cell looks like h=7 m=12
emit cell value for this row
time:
h=10 m=1
